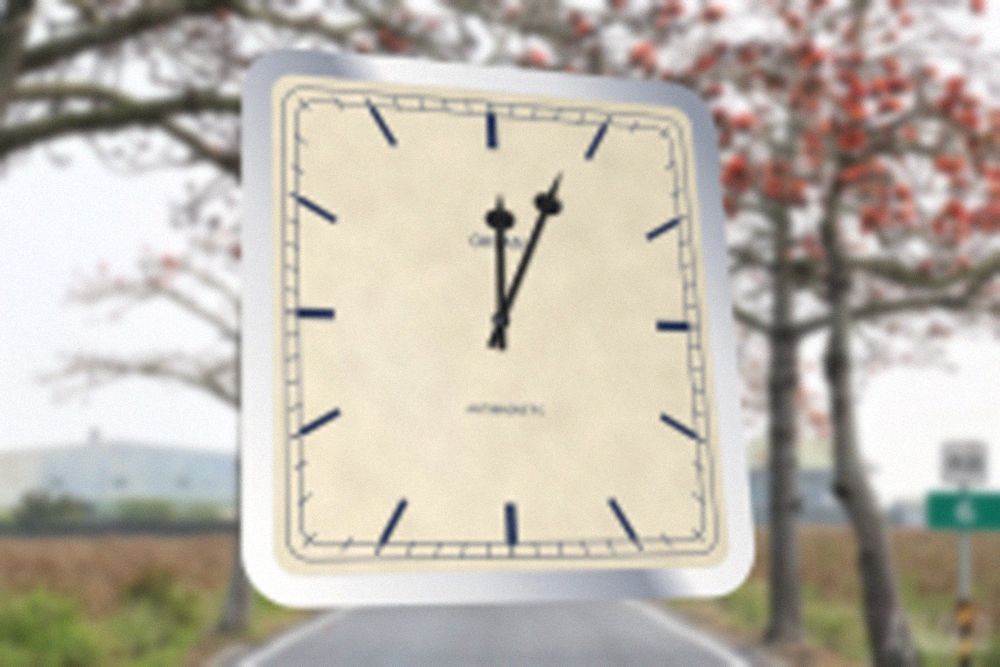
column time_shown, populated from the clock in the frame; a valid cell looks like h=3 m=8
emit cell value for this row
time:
h=12 m=4
